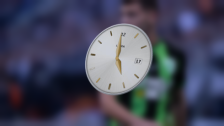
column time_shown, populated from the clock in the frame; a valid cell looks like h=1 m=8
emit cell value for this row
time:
h=4 m=59
